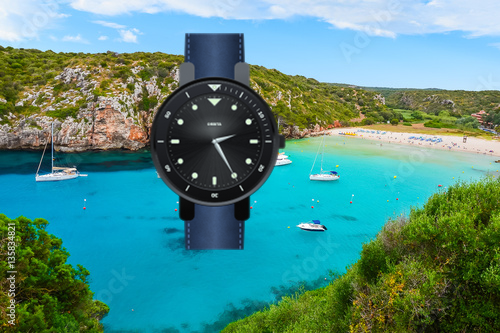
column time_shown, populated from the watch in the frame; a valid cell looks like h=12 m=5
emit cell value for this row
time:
h=2 m=25
